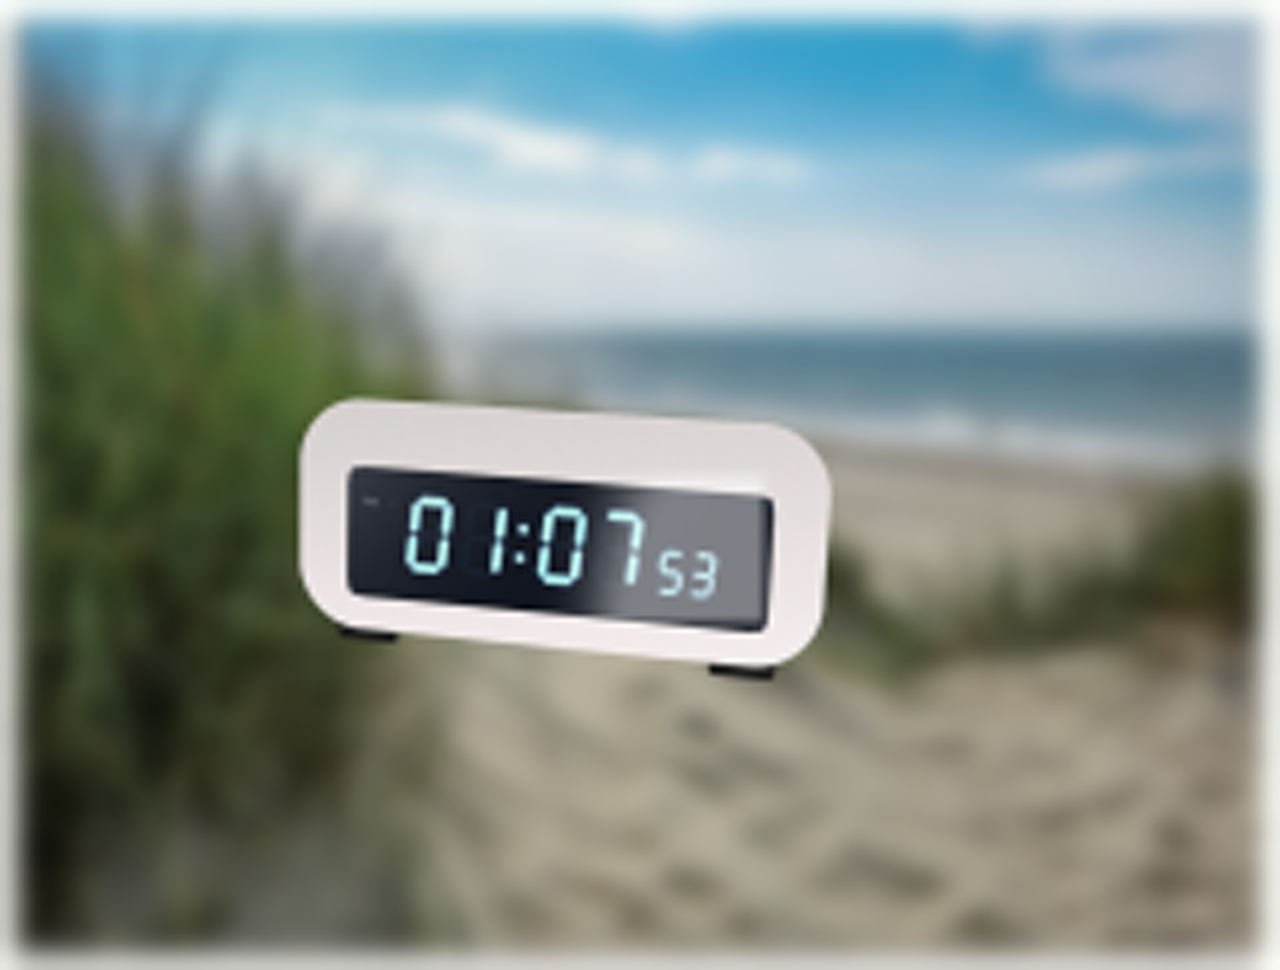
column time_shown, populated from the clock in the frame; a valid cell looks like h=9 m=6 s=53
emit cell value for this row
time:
h=1 m=7 s=53
